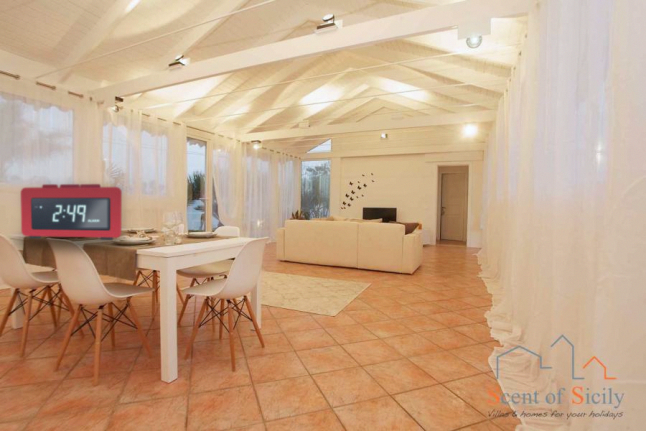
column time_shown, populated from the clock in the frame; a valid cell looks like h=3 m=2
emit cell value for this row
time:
h=2 m=49
